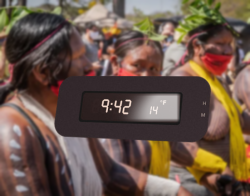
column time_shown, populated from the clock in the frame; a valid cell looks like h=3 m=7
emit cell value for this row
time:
h=9 m=42
